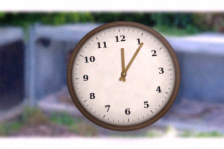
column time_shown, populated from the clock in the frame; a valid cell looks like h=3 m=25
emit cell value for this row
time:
h=12 m=6
